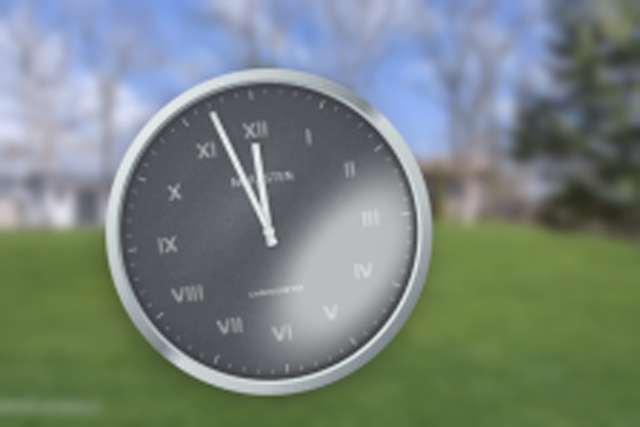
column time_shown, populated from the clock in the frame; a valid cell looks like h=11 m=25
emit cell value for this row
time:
h=11 m=57
